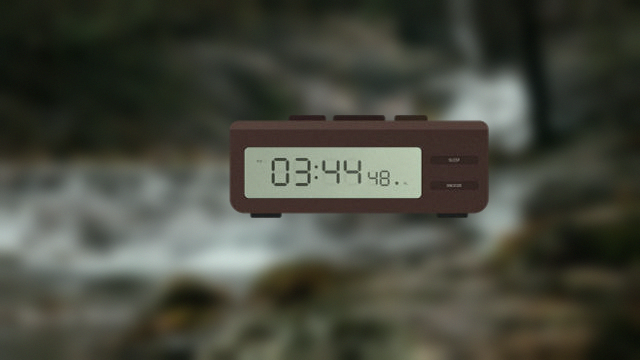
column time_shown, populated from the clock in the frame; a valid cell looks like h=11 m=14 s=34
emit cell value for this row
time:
h=3 m=44 s=48
